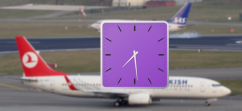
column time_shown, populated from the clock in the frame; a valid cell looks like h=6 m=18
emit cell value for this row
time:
h=7 m=29
